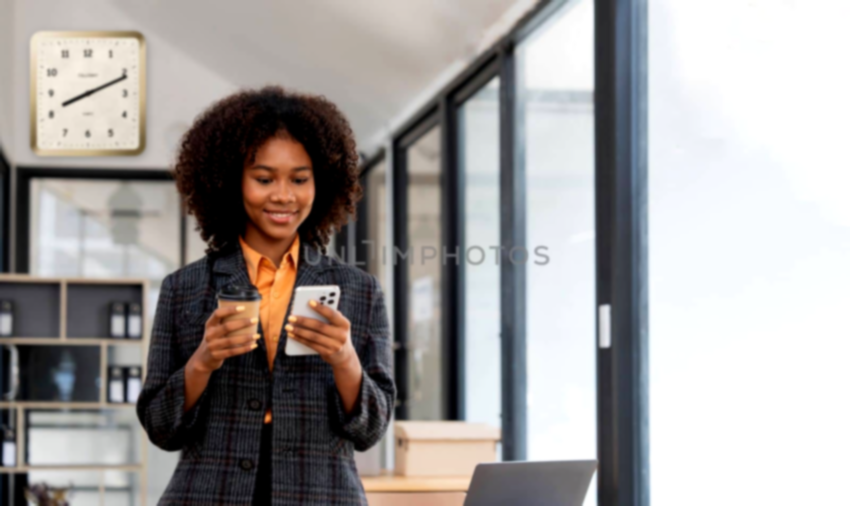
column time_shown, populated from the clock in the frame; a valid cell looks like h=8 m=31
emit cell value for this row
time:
h=8 m=11
